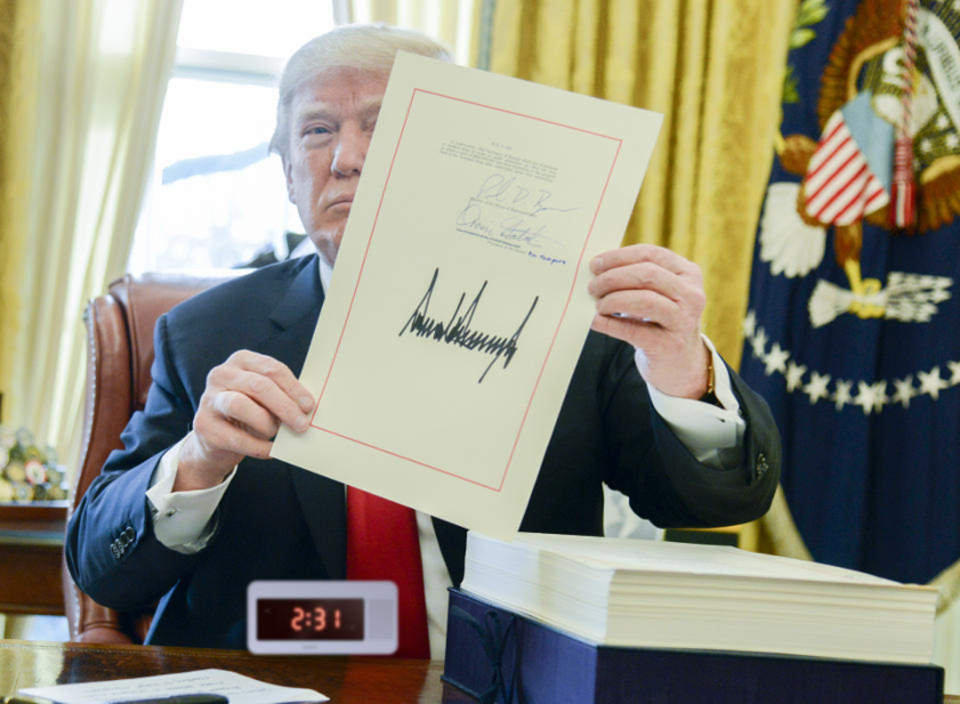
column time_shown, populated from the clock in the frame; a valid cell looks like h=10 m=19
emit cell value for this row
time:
h=2 m=31
